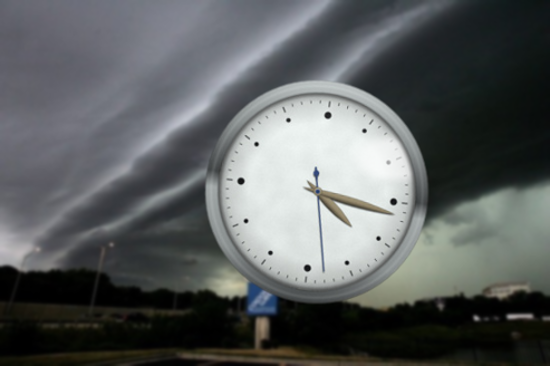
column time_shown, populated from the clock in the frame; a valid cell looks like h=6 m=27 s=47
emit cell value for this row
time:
h=4 m=16 s=28
